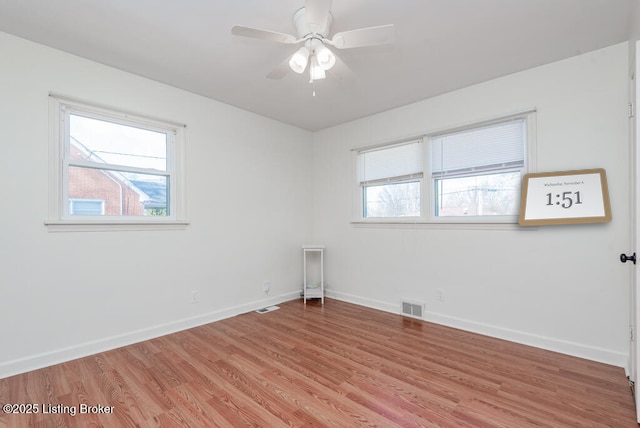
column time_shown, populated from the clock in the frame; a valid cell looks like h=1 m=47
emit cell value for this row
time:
h=1 m=51
